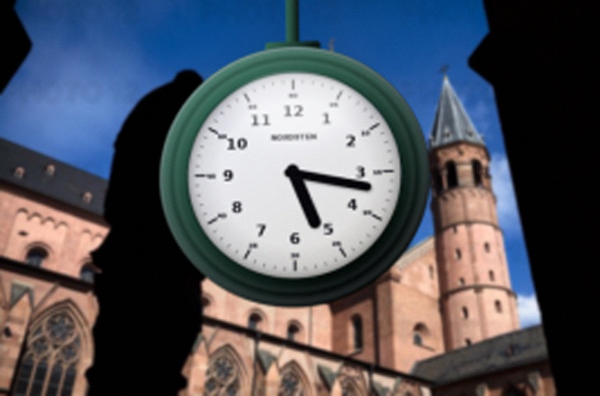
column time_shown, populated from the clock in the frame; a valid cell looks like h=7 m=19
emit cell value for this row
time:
h=5 m=17
